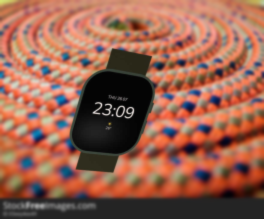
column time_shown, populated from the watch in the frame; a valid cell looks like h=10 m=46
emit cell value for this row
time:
h=23 m=9
